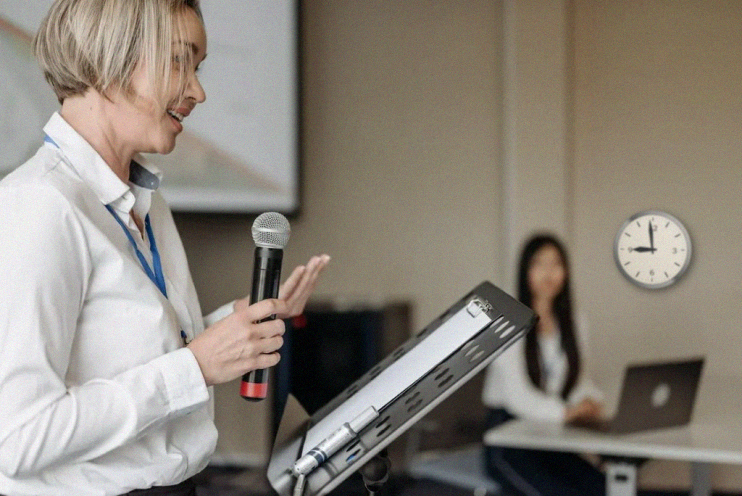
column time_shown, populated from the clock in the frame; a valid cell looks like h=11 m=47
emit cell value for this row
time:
h=8 m=59
